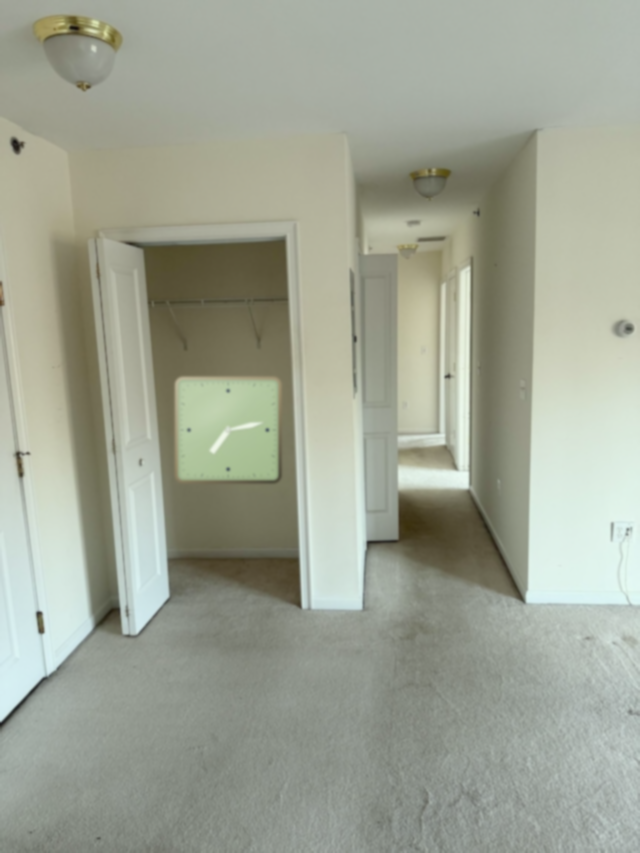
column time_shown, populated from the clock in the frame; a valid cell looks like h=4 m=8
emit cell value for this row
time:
h=7 m=13
